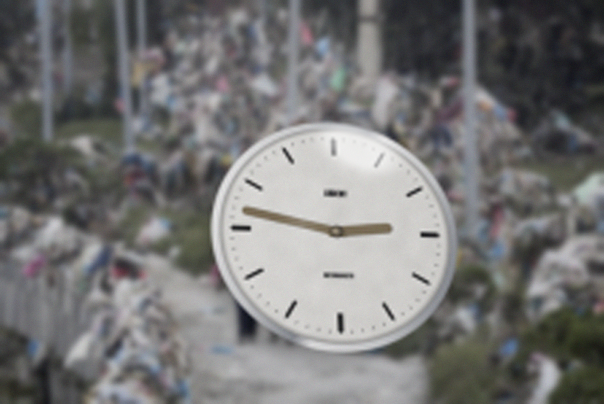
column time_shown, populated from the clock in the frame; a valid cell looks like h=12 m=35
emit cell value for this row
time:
h=2 m=47
